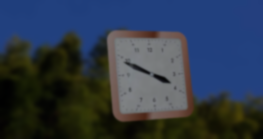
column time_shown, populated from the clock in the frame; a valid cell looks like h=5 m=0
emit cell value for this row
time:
h=3 m=49
